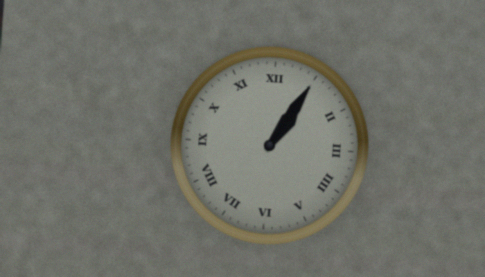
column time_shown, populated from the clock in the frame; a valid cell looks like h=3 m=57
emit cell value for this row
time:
h=1 m=5
